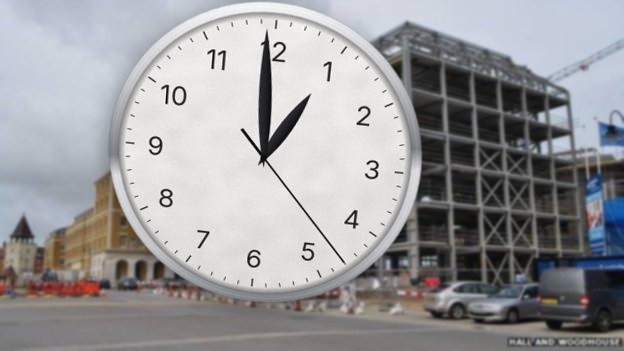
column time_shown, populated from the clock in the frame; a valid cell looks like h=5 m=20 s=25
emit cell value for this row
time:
h=12 m=59 s=23
